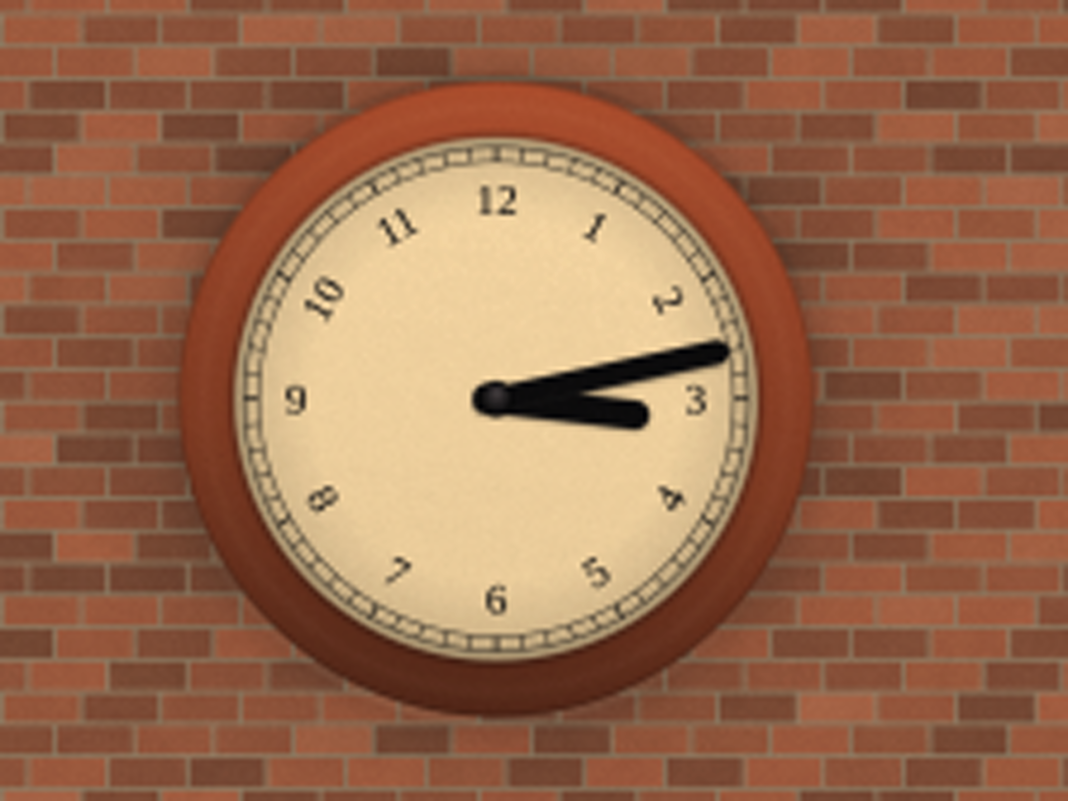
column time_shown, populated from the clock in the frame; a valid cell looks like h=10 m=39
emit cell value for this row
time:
h=3 m=13
